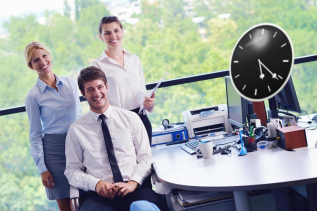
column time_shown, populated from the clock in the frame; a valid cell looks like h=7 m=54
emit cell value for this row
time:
h=5 m=21
